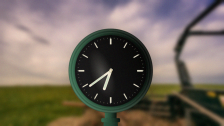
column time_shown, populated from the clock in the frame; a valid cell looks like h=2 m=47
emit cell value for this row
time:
h=6 m=39
